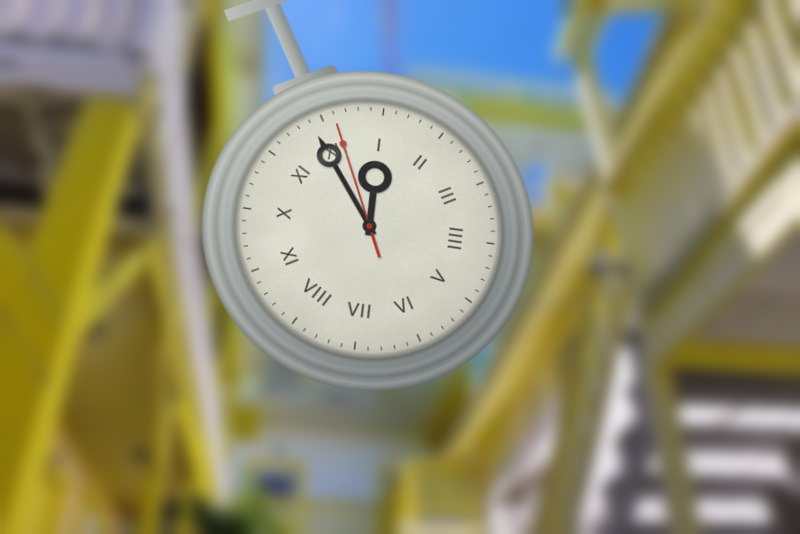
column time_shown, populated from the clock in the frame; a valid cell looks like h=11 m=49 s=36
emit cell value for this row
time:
h=12 m=59 s=1
